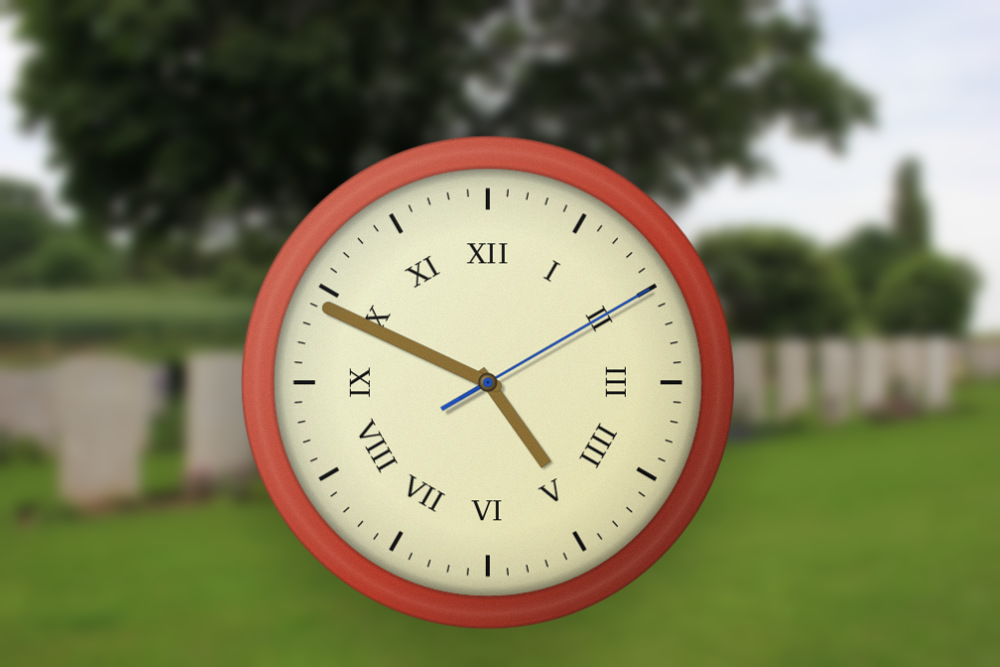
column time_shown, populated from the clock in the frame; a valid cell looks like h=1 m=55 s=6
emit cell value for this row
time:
h=4 m=49 s=10
